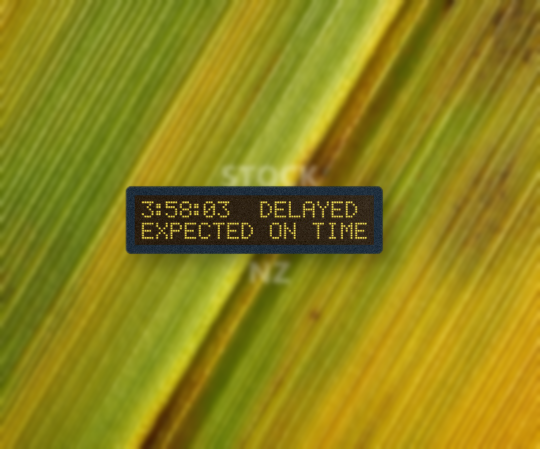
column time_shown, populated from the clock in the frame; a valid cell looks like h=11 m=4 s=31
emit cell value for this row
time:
h=3 m=58 s=3
